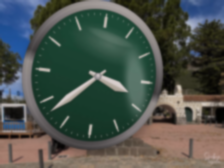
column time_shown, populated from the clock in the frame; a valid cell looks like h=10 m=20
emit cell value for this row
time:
h=3 m=38
